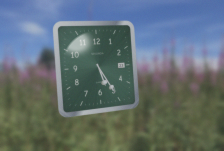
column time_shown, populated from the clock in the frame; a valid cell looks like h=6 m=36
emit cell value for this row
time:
h=5 m=25
